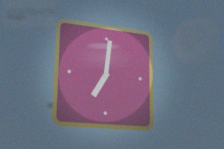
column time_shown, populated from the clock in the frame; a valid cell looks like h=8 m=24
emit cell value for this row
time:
h=7 m=1
